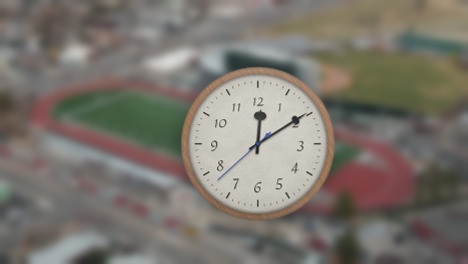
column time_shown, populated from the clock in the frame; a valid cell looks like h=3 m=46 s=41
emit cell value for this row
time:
h=12 m=9 s=38
